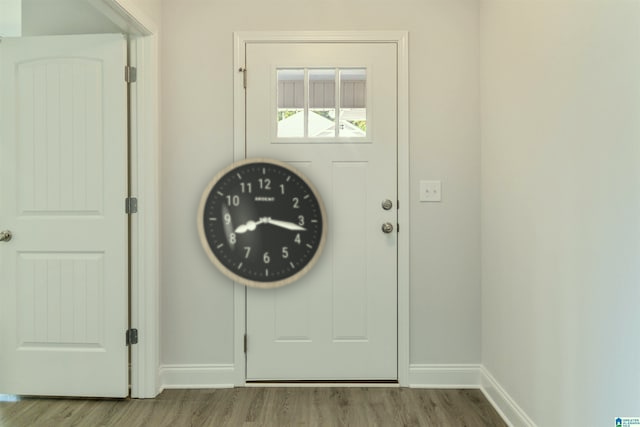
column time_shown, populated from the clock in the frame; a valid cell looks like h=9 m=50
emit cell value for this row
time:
h=8 m=17
